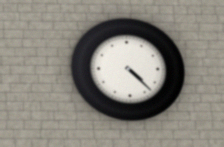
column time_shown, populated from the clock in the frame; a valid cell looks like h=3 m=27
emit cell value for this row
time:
h=4 m=23
